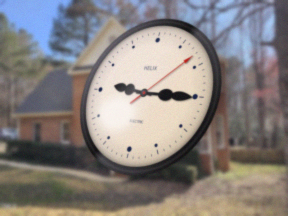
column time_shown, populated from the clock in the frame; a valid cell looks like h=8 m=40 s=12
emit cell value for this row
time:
h=9 m=15 s=8
